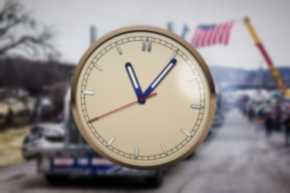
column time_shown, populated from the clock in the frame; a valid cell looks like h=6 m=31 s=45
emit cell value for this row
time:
h=11 m=5 s=40
